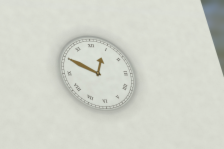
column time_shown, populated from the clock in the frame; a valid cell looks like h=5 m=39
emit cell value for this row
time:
h=12 m=50
